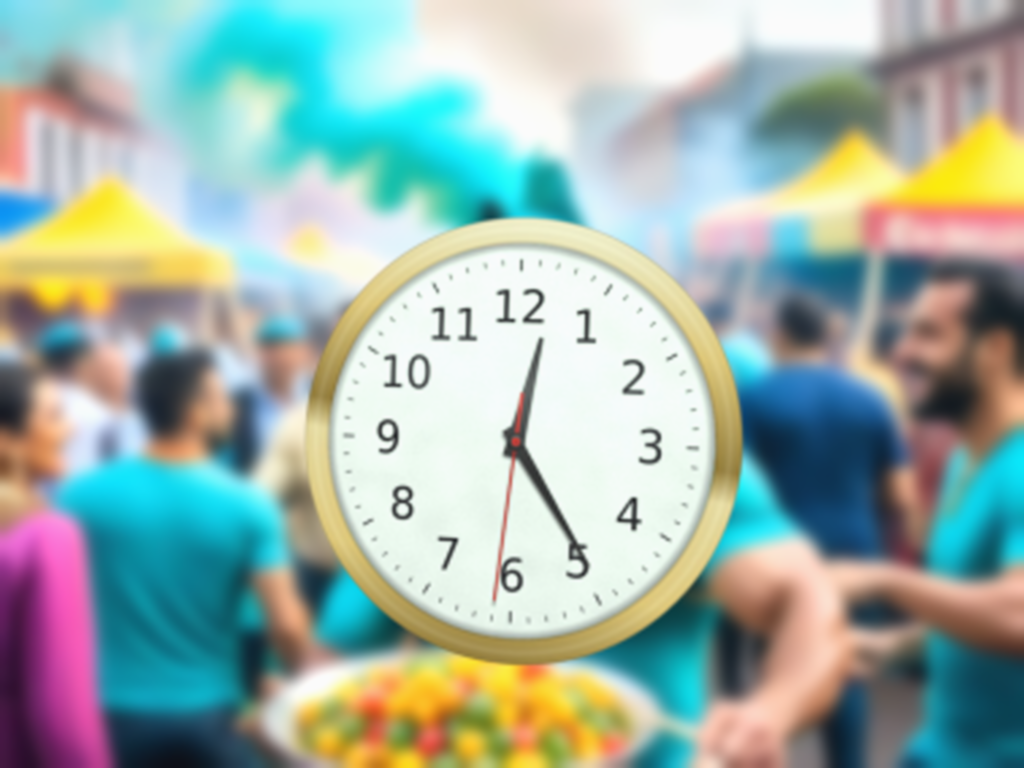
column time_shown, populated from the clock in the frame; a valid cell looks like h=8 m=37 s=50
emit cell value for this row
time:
h=12 m=24 s=31
